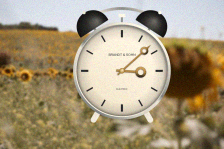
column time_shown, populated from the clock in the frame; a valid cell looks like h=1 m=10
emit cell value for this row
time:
h=3 m=8
